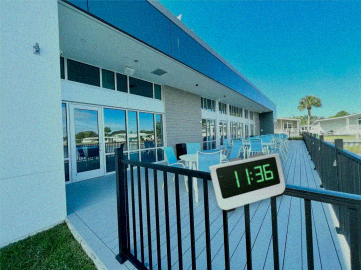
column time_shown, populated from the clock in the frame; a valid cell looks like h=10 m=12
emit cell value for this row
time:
h=11 m=36
